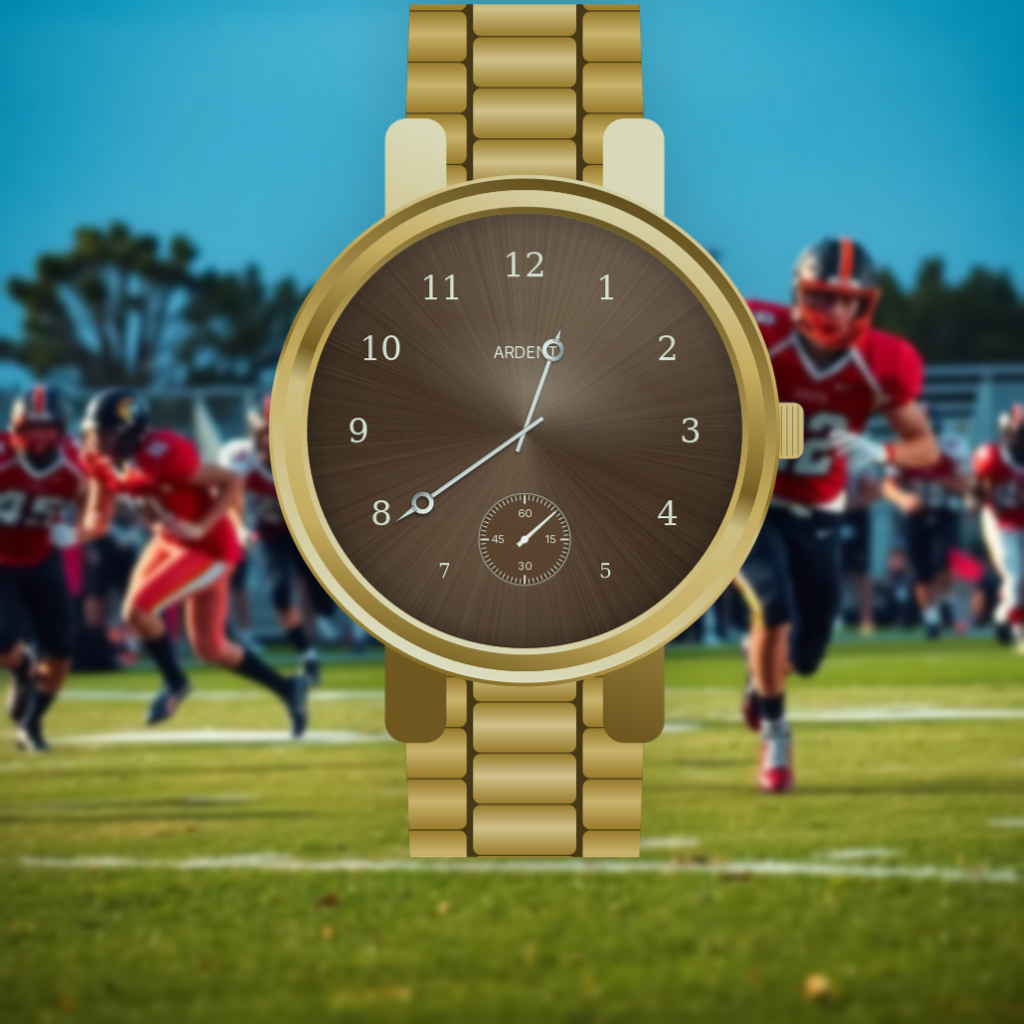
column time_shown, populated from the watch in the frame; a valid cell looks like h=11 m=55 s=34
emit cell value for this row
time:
h=12 m=39 s=8
